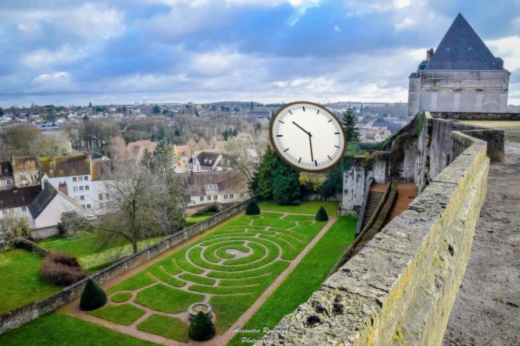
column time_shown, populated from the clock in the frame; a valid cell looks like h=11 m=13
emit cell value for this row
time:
h=10 m=31
